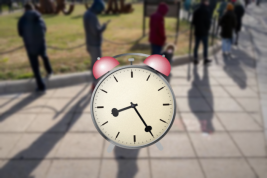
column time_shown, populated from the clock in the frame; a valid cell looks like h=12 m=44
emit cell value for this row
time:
h=8 m=25
